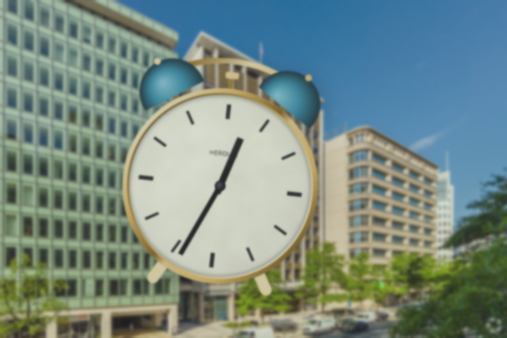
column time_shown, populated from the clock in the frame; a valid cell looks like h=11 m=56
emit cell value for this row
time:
h=12 m=34
